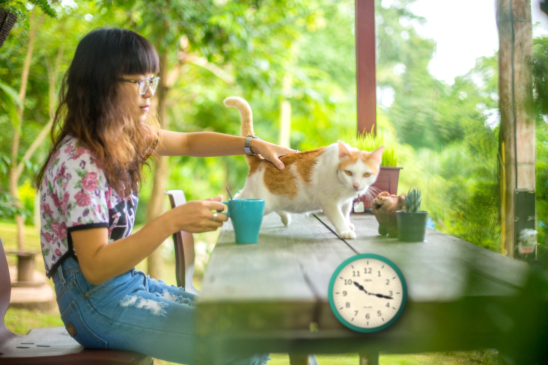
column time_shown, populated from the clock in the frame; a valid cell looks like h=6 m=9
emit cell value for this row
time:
h=10 m=17
